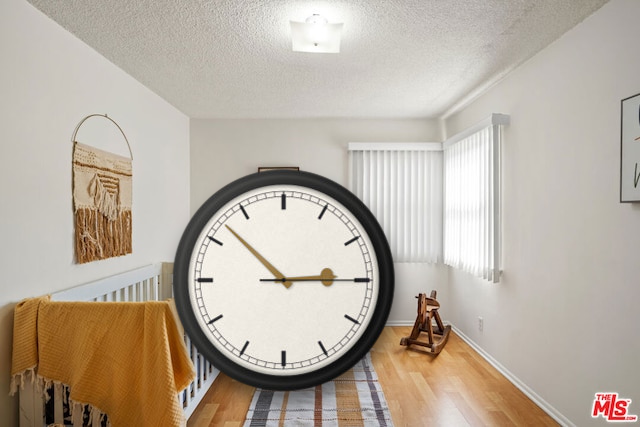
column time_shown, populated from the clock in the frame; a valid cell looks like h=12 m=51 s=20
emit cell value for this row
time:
h=2 m=52 s=15
